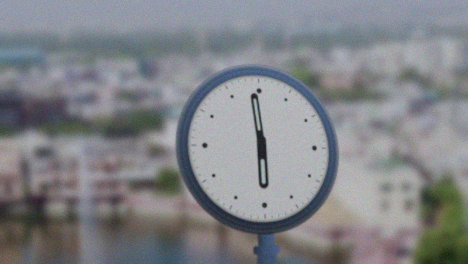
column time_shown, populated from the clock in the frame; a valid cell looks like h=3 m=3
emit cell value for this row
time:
h=5 m=59
